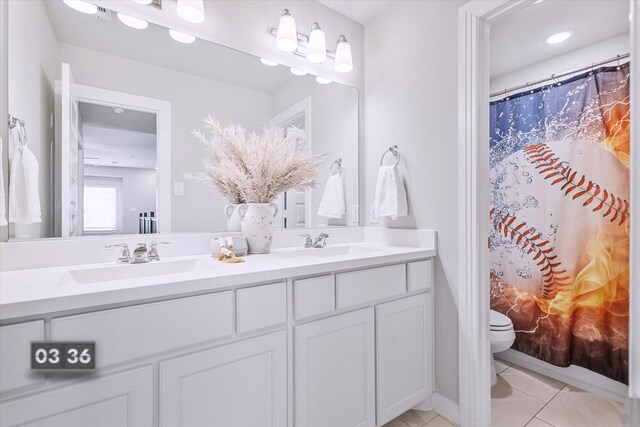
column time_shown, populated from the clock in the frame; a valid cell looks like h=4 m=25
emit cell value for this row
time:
h=3 m=36
